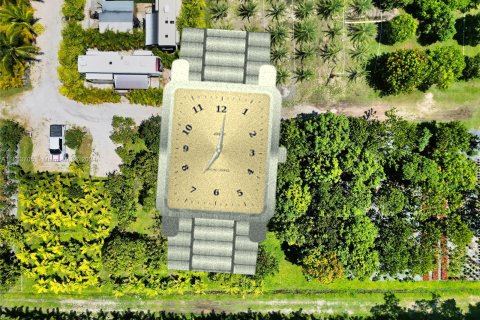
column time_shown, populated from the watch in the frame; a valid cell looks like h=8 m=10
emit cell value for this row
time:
h=7 m=1
